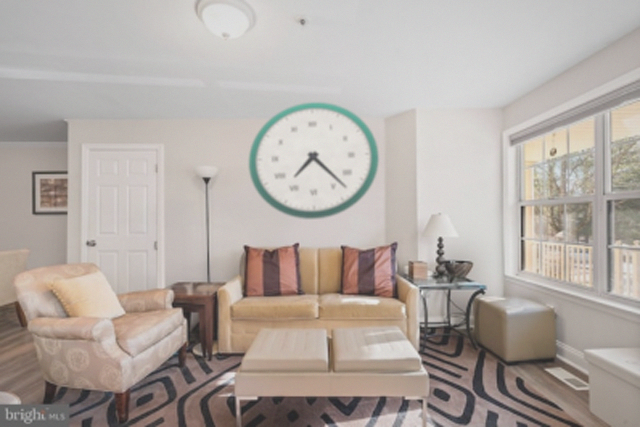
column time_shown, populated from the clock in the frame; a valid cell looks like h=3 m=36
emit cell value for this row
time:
h=7 m=23
